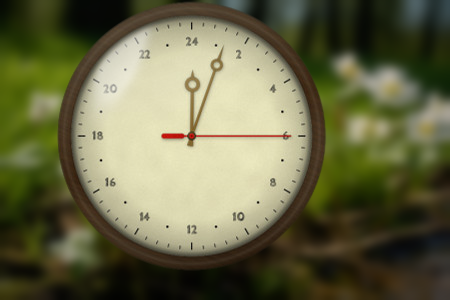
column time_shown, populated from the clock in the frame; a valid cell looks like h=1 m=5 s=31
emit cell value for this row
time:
h=0 m=3 s=15
